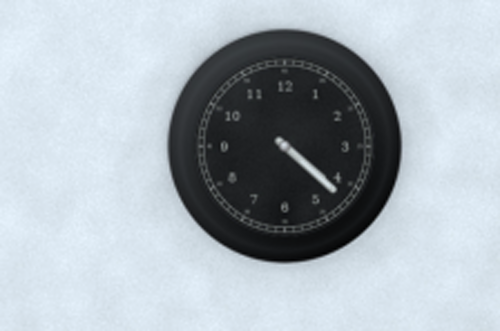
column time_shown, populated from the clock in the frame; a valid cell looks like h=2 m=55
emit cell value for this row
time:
h=4 m=22
